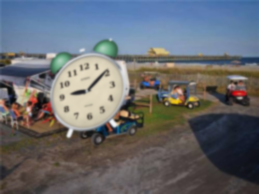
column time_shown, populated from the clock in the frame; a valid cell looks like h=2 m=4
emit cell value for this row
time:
h=9 m=9
